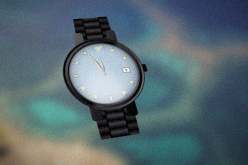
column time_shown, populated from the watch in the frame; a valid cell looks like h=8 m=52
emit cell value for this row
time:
h=11 m=56
